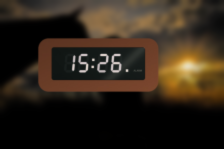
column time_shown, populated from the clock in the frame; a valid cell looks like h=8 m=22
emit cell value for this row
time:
h=15 m=26
